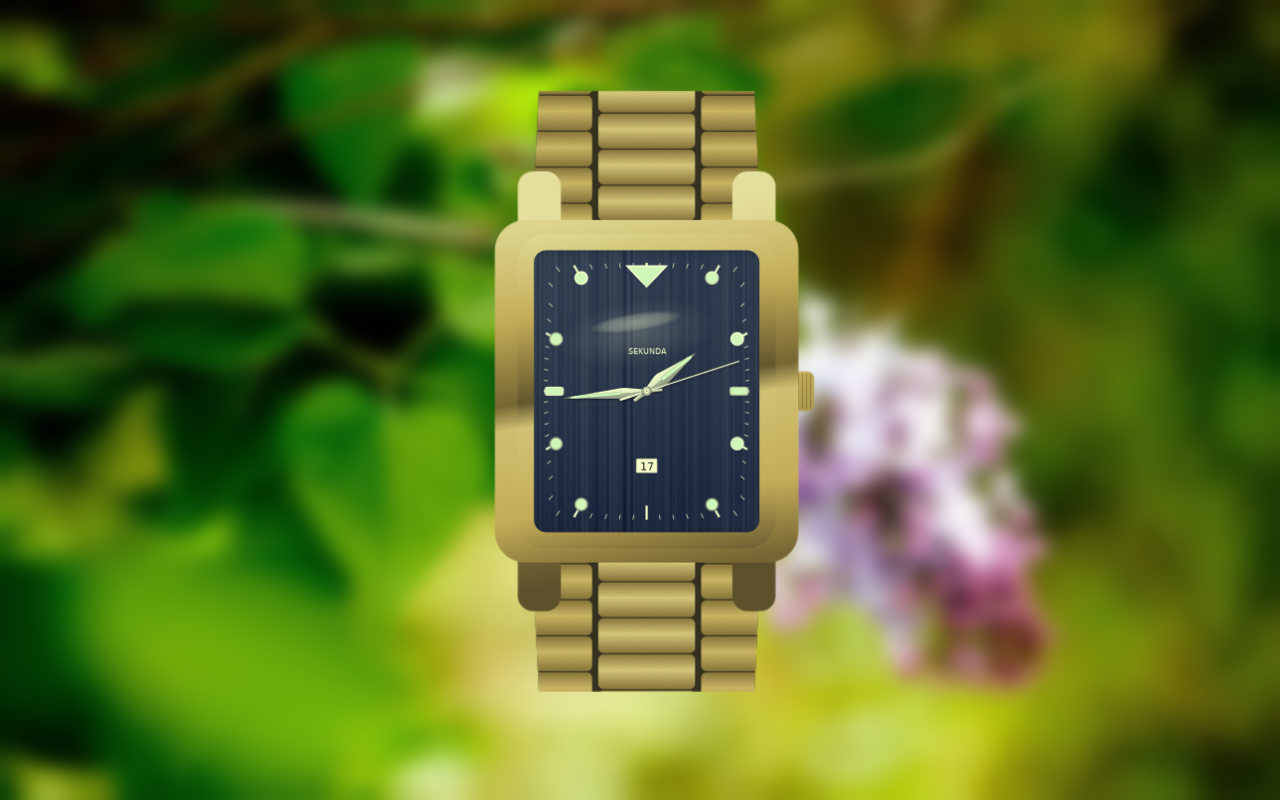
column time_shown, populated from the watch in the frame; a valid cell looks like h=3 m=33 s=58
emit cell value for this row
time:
h=1 m=44 s=12
